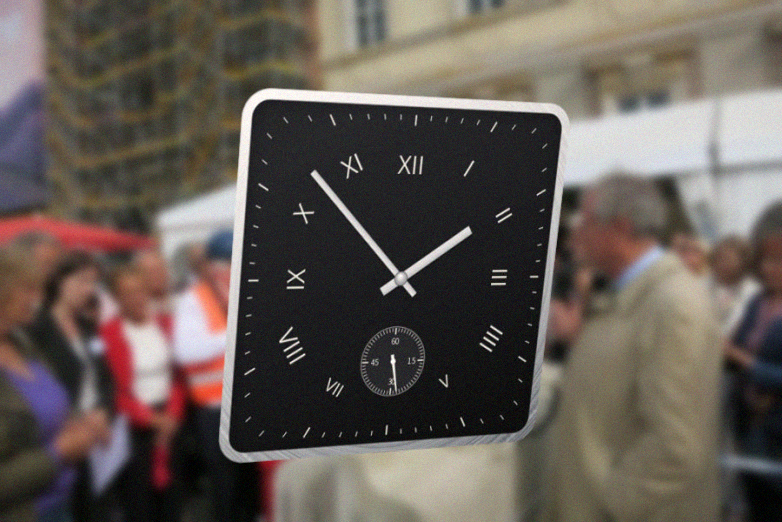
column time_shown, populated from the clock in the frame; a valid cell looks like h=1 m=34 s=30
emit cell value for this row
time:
h=1 m=52 s=28
